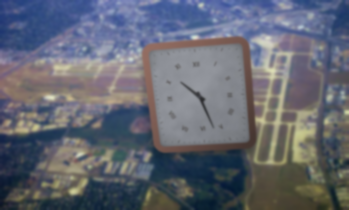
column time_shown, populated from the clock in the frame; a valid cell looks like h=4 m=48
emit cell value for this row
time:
h=10 m=27
